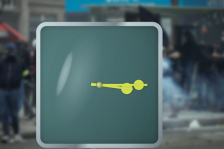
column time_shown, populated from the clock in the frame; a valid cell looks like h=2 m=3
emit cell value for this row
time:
h=3 m=15
